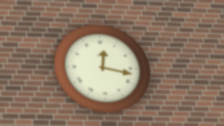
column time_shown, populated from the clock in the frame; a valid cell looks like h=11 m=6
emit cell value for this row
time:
h=12 m=17
